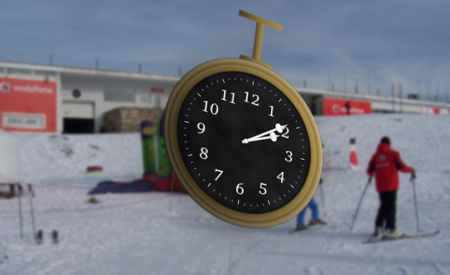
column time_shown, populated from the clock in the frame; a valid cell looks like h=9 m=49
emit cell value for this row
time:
h=2 m=9
